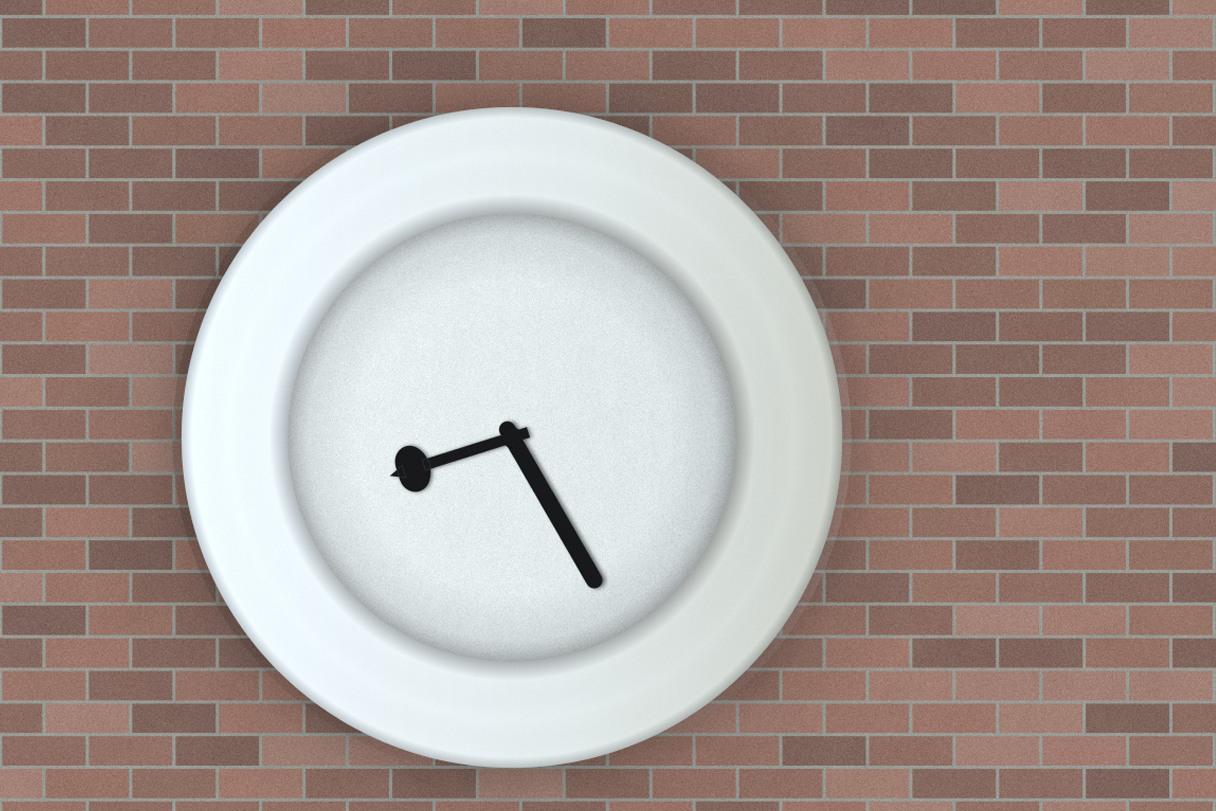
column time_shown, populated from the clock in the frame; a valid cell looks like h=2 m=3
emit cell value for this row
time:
h=8 m=25
